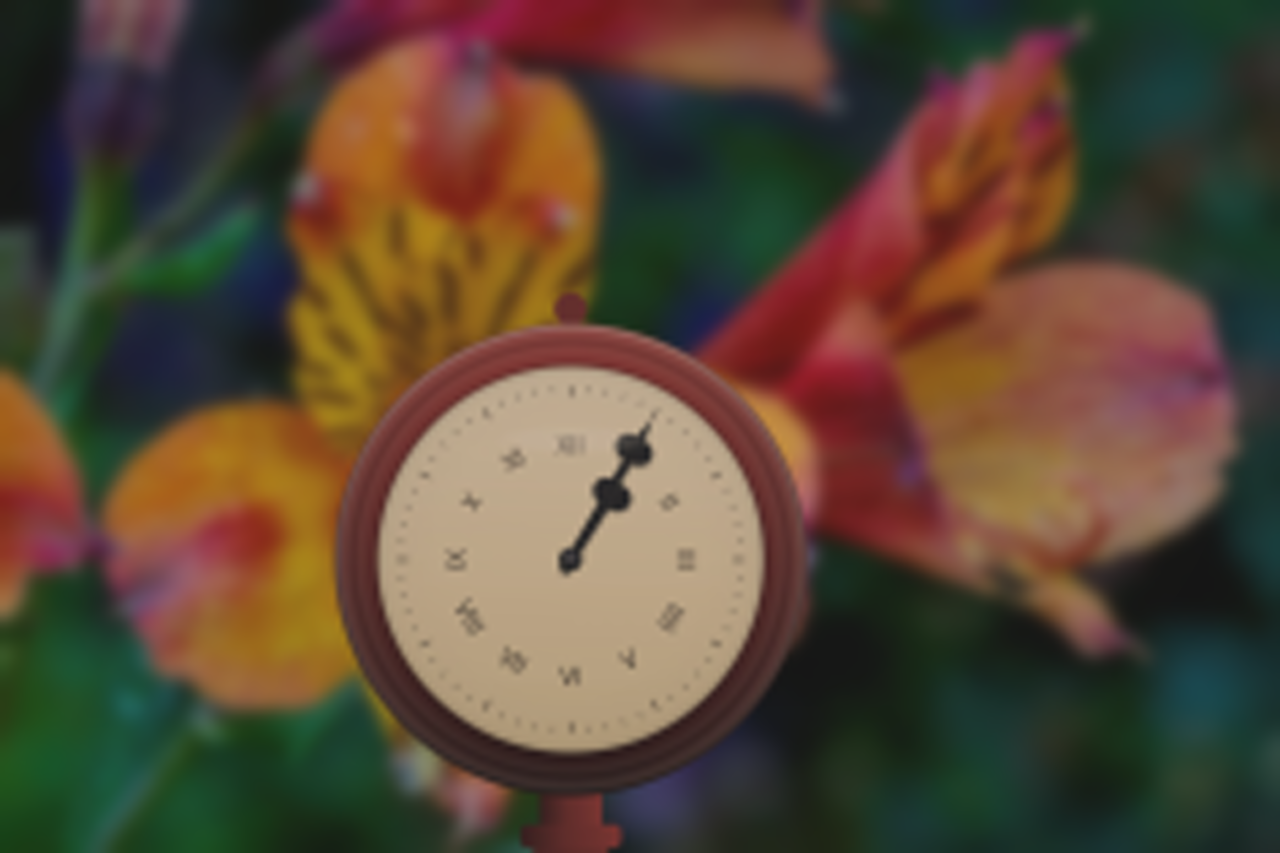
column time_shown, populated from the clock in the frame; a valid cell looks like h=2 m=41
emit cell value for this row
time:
h=1 m=5
